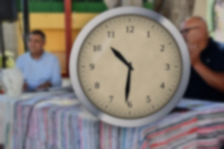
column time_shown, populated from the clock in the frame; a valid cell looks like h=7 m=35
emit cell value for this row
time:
h=10 m=31
